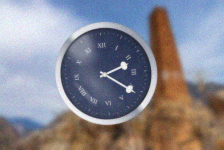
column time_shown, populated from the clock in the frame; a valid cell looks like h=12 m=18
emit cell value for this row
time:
h=2 m=21
